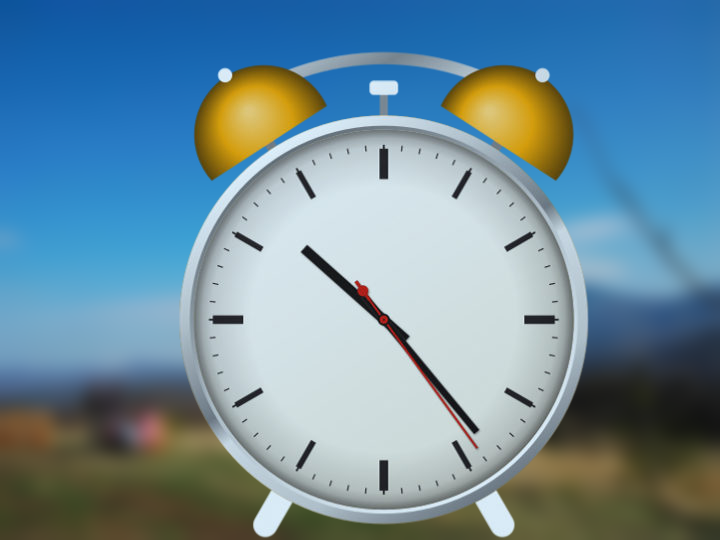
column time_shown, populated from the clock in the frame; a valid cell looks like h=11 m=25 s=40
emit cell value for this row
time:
h=10 m=23 s=24
